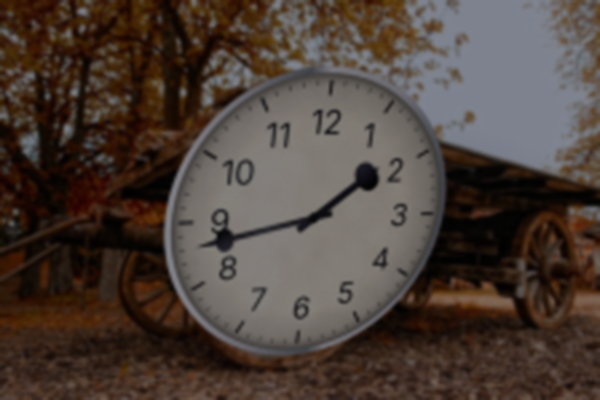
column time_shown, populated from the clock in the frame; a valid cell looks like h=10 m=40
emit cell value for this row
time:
h=1 m=43
